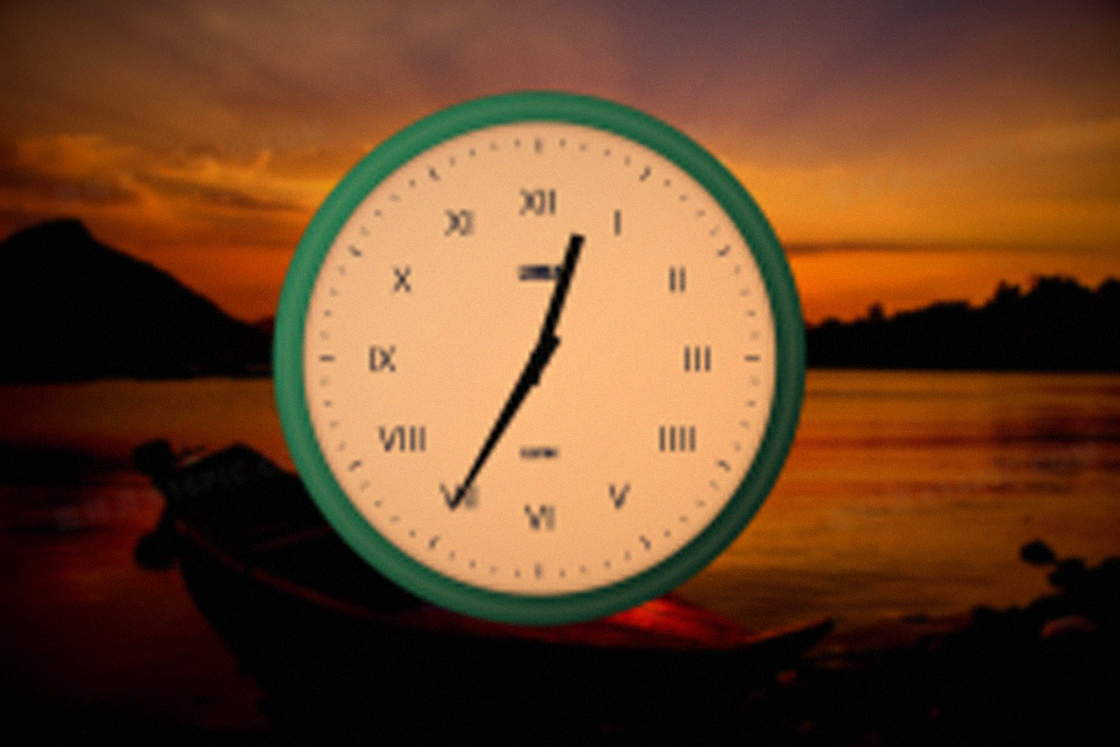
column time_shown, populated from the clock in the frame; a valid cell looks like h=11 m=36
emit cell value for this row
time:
h=12 m=35
